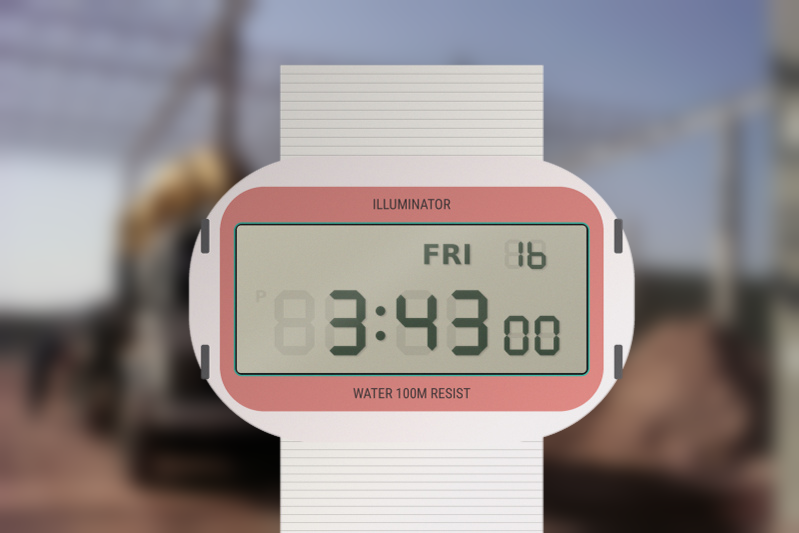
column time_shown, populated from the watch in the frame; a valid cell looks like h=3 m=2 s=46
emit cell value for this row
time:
h=3 m=43 s=0
